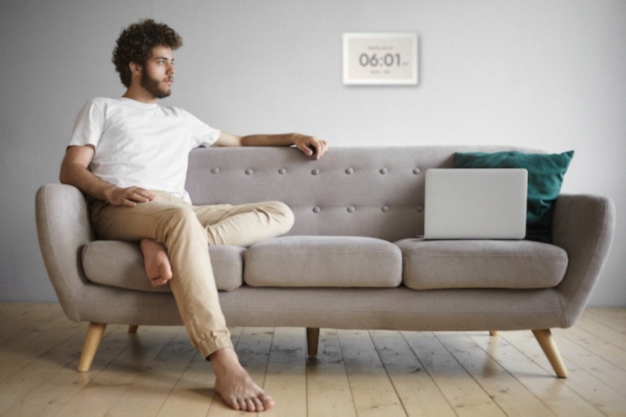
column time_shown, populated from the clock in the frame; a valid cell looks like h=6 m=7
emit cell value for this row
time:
h=6 m=1
